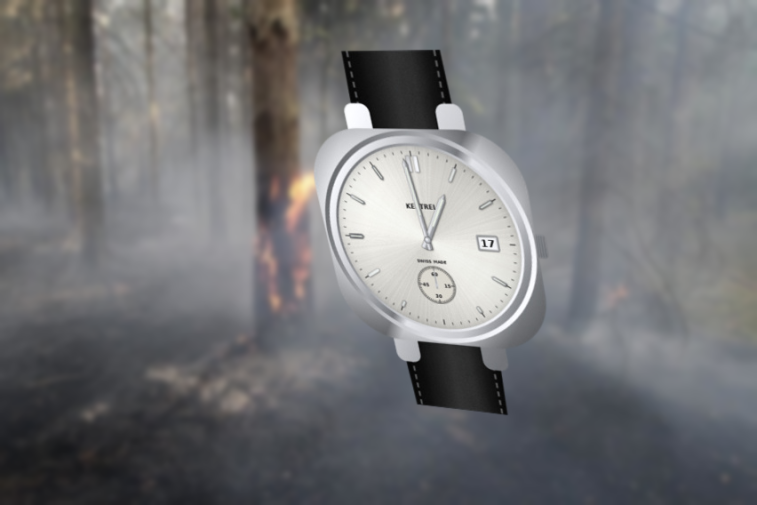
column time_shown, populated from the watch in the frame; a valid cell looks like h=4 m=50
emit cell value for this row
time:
h=12 m=59
